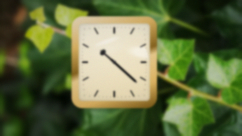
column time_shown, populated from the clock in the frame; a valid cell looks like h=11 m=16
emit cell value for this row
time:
h=10 m=22
